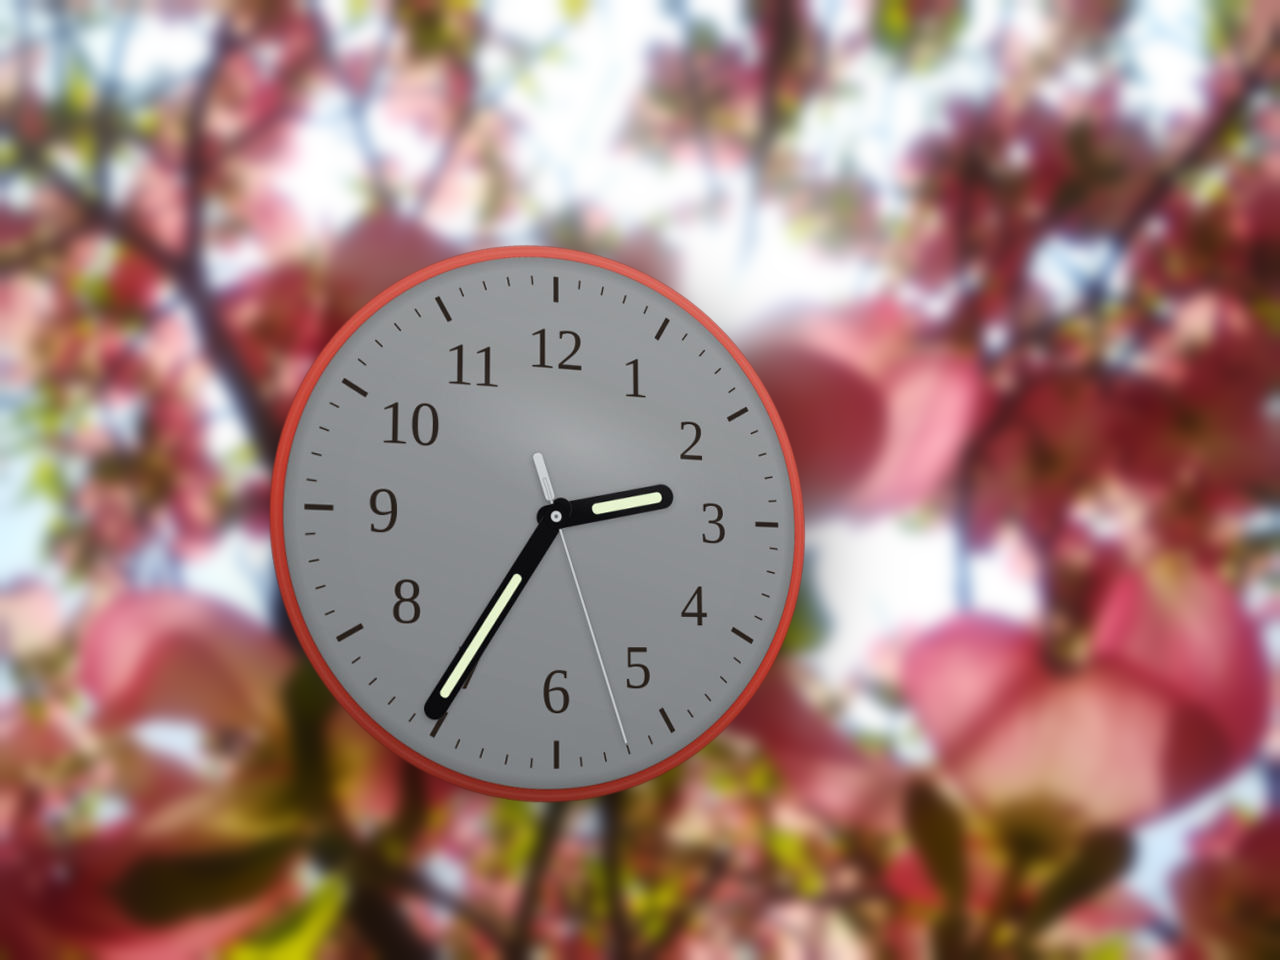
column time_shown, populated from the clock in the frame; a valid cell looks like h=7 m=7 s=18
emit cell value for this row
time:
h=2 m=35 s=27
